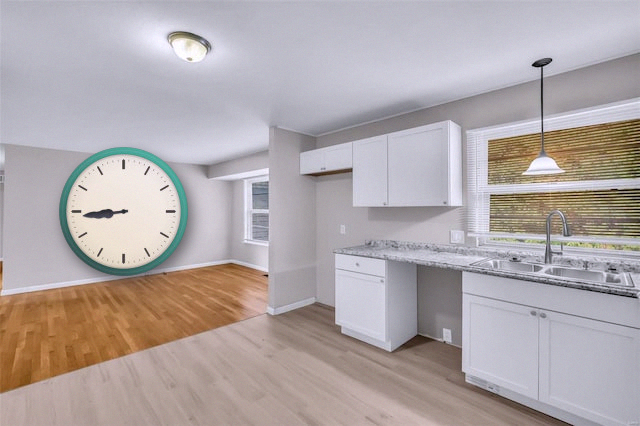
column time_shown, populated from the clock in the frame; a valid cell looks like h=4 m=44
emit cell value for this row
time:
h=8 m=44
